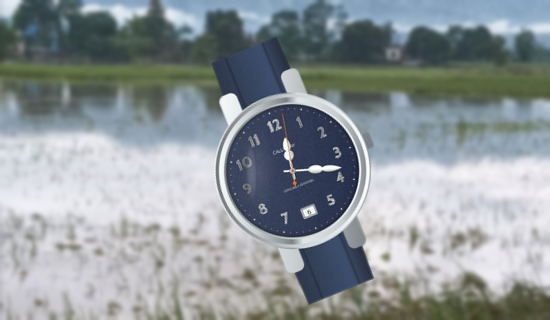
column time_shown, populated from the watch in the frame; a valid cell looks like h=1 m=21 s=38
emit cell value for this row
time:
h=12 m=18 s=2
